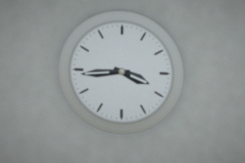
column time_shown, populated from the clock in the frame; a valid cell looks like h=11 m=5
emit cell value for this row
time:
h=3 m=44
